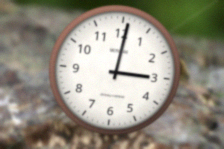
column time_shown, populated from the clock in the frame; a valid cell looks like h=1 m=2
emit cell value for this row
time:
h=3 m=1
